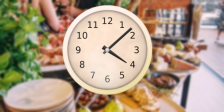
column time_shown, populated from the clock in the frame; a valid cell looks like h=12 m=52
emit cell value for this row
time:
h=4 m=8
